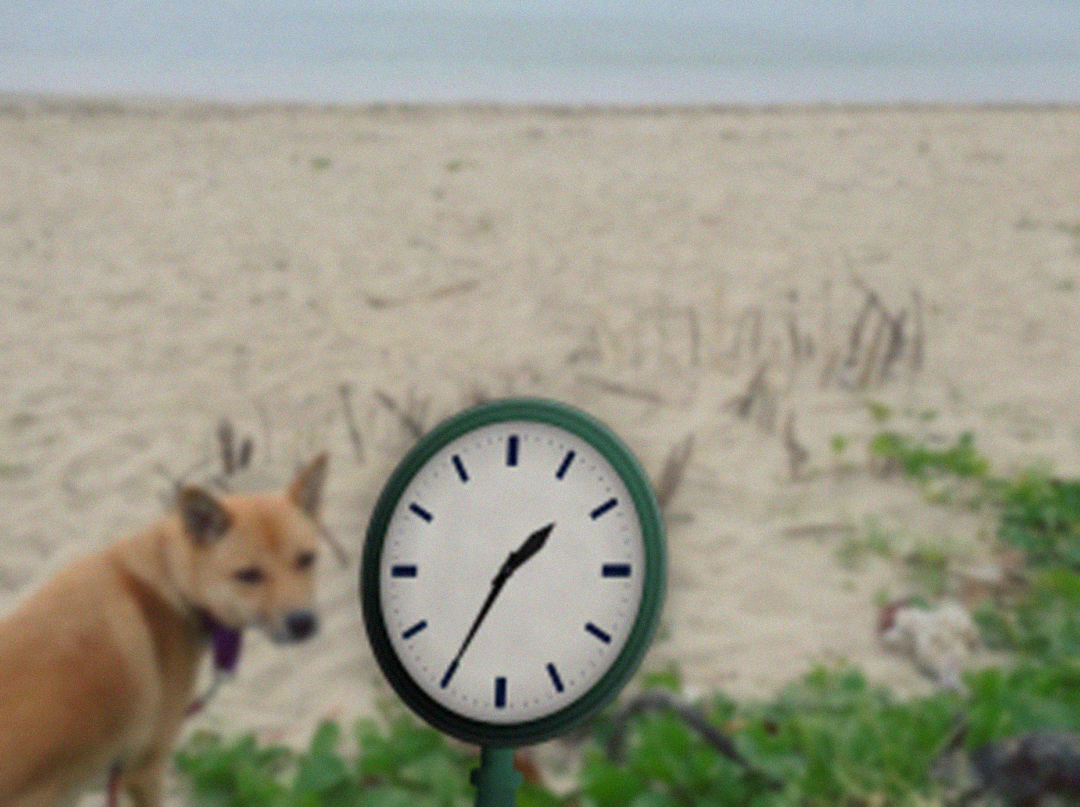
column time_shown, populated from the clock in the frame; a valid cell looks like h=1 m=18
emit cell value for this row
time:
h=1 m=35
